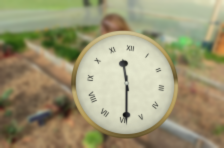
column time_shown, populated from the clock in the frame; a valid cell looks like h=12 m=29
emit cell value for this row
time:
h=11 m=29
